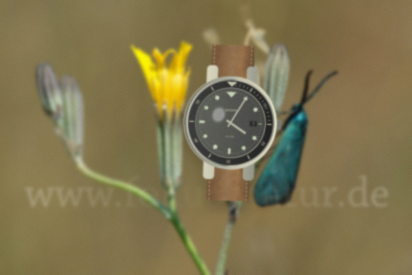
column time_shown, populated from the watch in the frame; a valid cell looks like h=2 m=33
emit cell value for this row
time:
h=4 m=5
